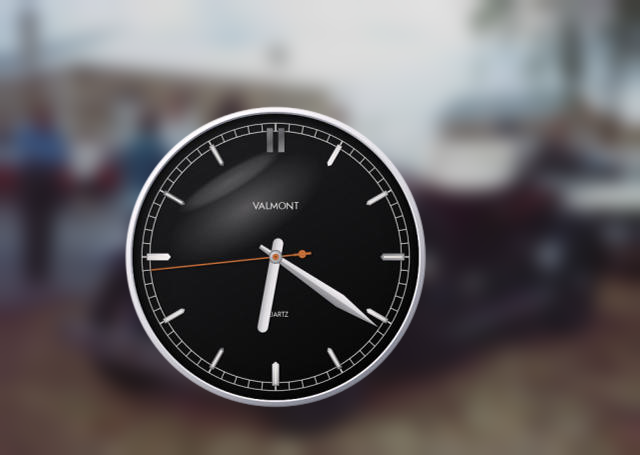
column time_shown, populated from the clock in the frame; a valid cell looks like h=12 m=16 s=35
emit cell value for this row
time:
h=6 m=20 s=44
